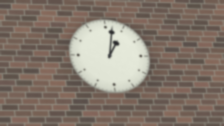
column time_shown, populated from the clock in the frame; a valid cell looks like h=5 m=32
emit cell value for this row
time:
h=1 m=2
